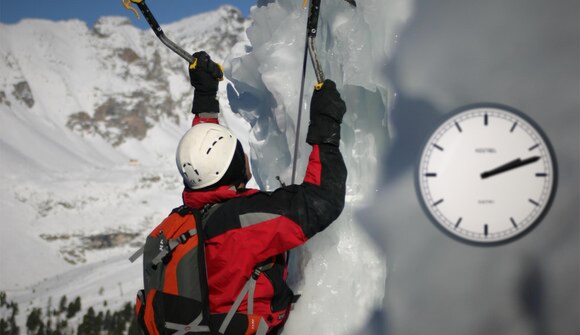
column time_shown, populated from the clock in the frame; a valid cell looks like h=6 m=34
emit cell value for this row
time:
h=2 m=12
